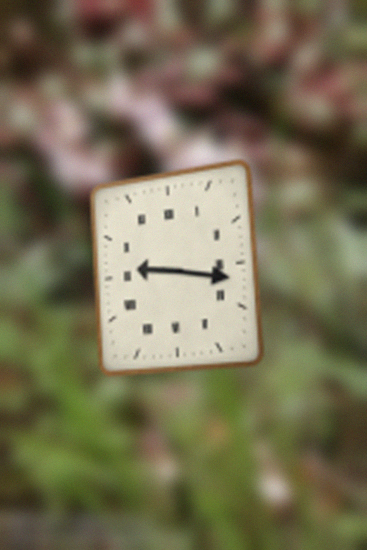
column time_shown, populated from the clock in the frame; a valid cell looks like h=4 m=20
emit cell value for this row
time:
h=9 m=17
